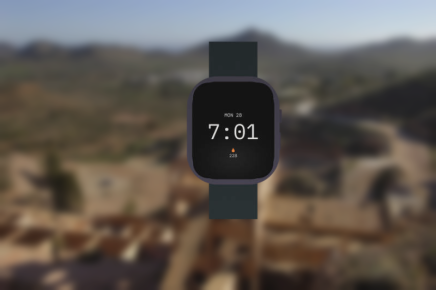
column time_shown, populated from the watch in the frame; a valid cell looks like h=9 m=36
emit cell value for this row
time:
h=7 m=1
